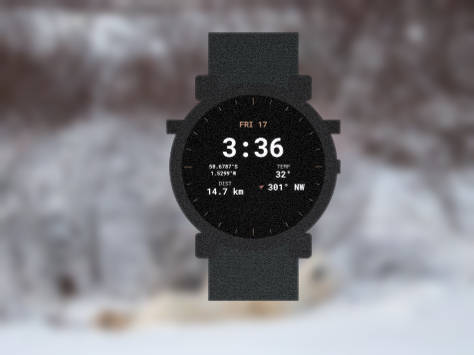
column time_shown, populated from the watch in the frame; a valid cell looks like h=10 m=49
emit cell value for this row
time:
h=3 m=36
